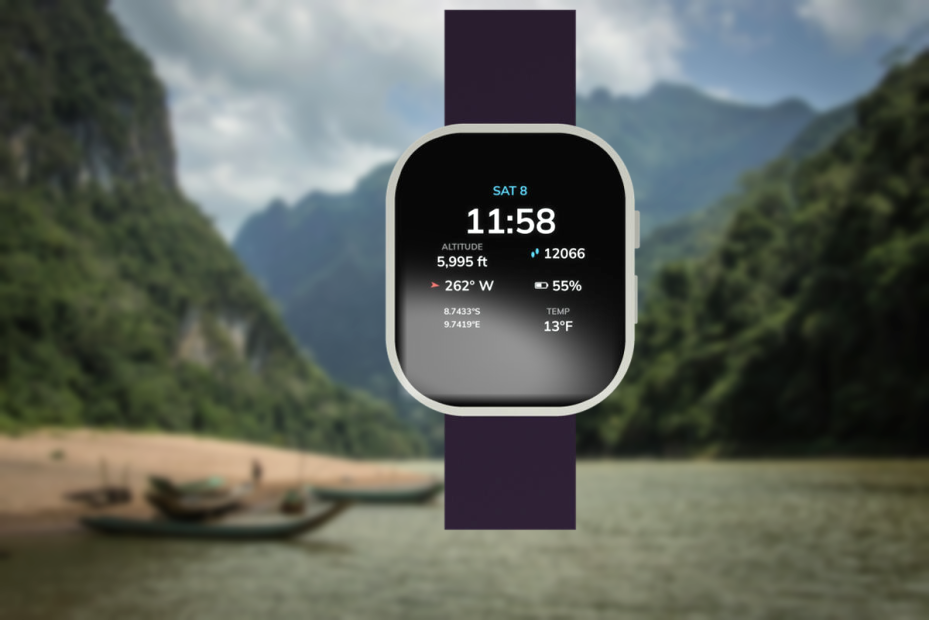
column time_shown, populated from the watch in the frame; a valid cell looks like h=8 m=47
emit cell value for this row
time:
h=11 m=58
